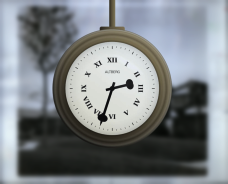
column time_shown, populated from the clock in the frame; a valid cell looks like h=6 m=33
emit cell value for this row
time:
h=2 m=33
